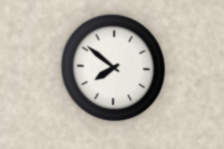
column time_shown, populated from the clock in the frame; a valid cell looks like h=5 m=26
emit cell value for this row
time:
h=7 m=51
